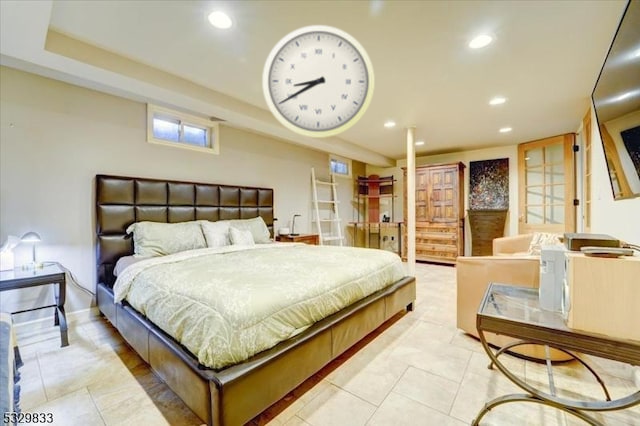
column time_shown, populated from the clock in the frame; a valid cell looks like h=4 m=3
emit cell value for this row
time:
h=8 m=40
